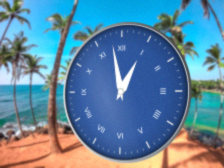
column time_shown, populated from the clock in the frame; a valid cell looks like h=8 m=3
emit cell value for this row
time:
h=12 m=58
